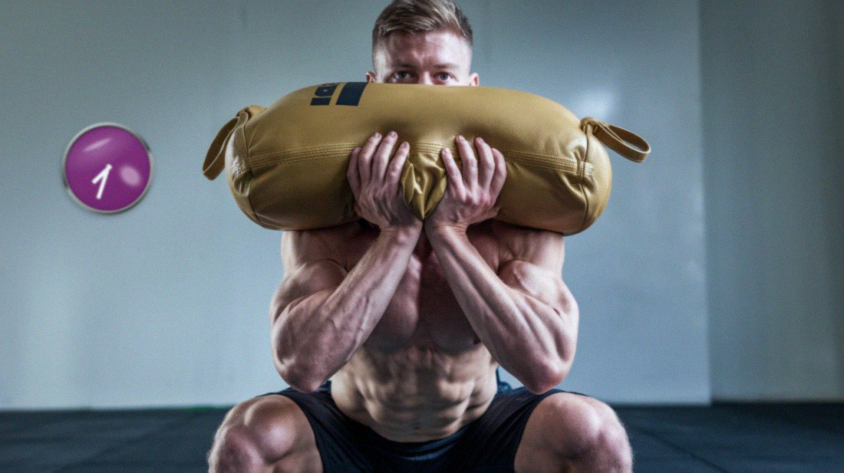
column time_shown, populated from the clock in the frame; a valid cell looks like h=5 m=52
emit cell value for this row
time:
h=7 m=33
